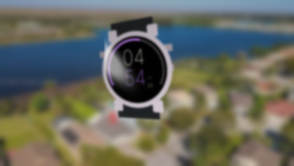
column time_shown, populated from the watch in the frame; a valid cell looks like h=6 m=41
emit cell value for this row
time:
h=4 m=54
